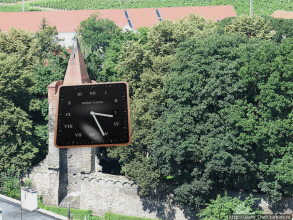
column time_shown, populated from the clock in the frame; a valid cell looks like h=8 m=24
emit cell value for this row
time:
h=3 m=26
